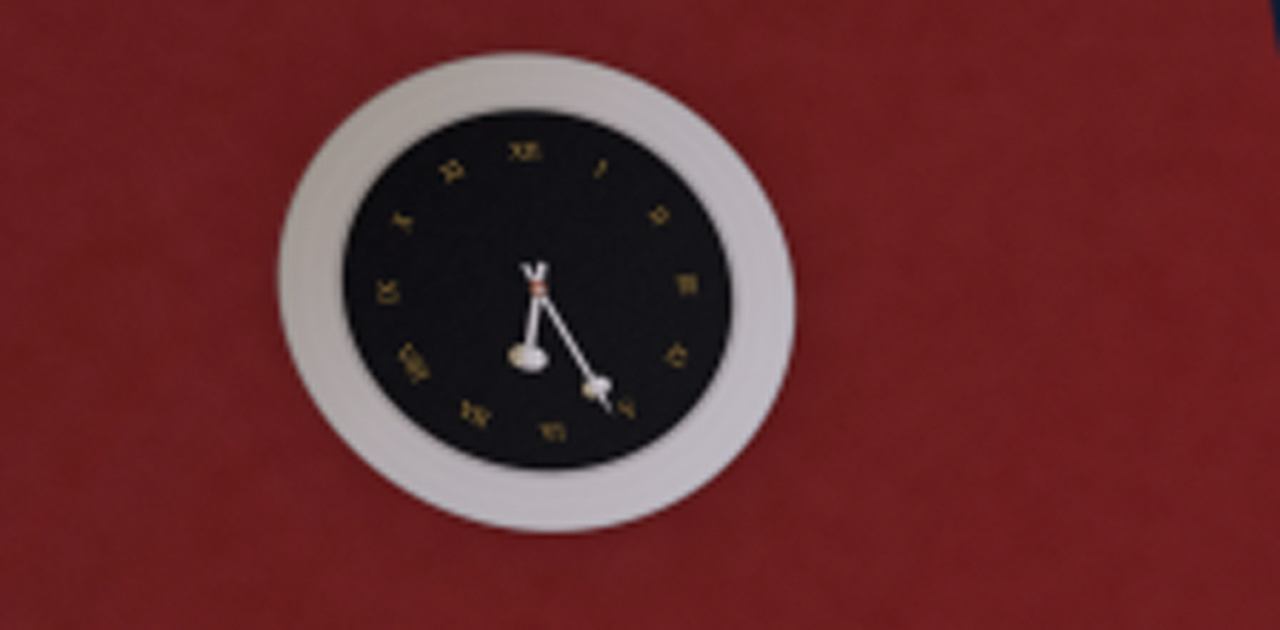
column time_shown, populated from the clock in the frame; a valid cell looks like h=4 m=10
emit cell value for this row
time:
h=6 m=26
